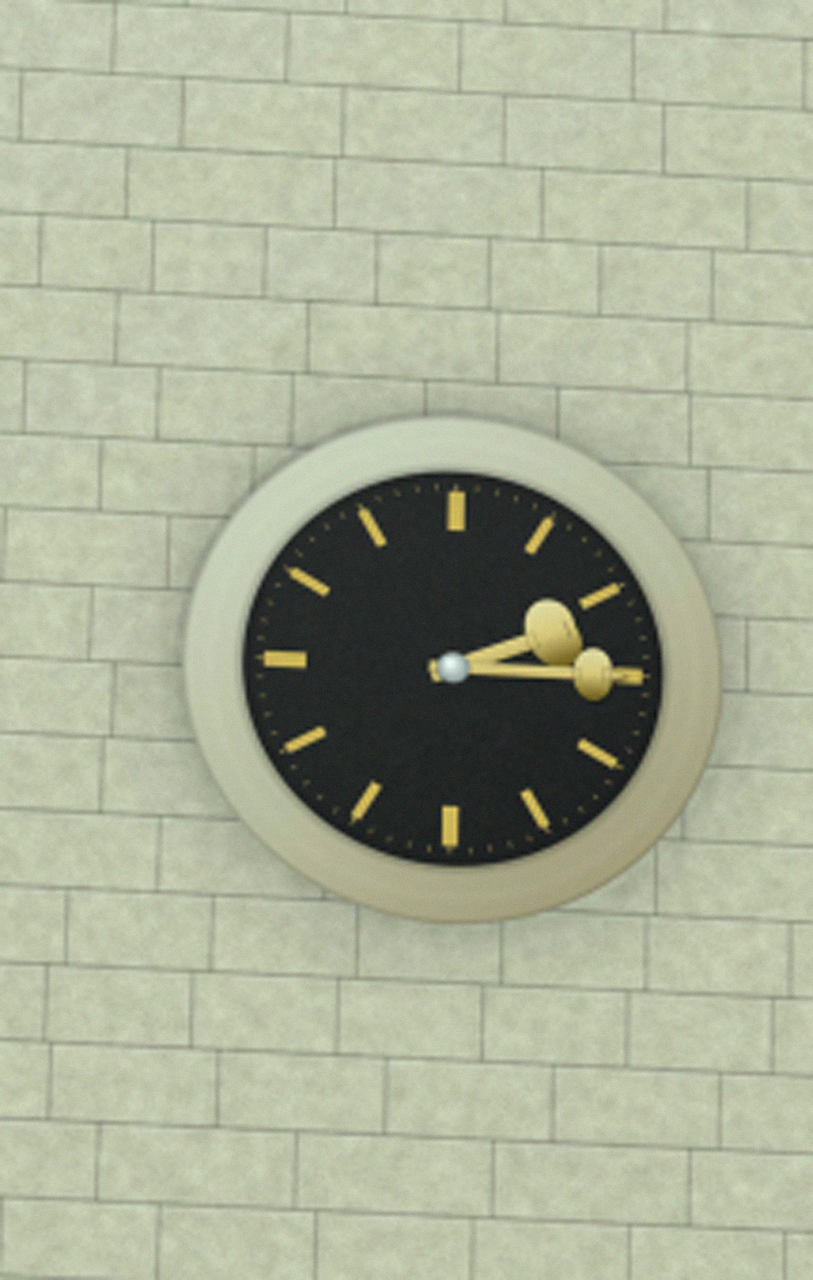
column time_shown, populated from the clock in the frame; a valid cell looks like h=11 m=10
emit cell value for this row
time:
h=2 m=15
